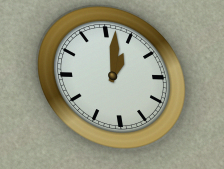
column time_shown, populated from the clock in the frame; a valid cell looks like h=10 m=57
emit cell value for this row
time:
h=1 m=2
